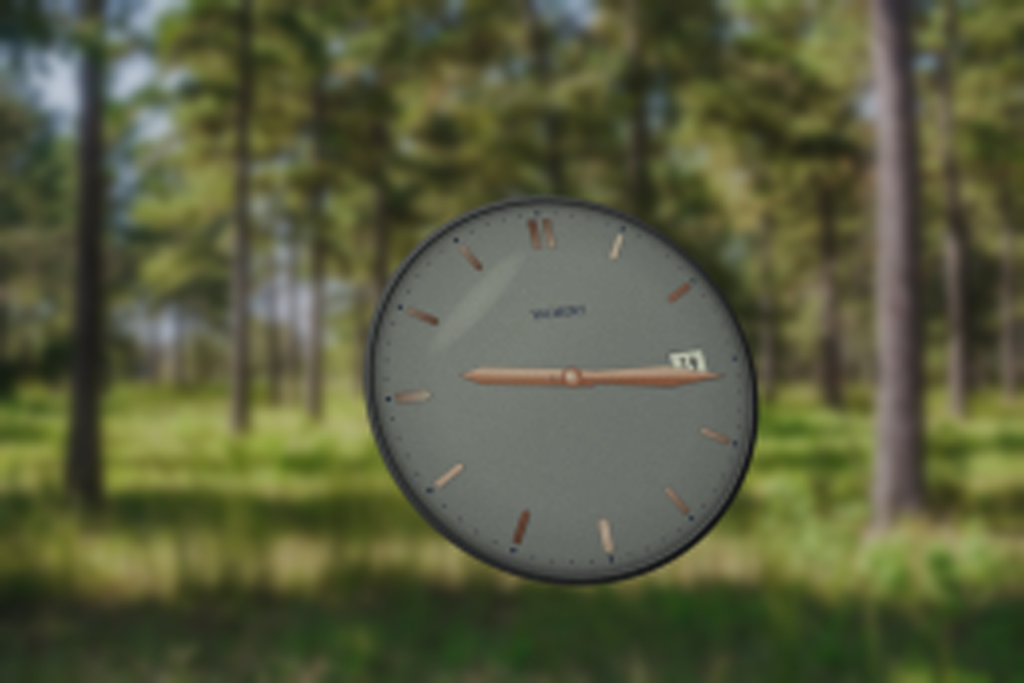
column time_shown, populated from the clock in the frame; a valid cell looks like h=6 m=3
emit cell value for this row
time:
h=9 m=16
